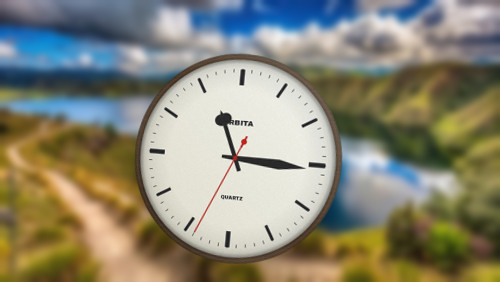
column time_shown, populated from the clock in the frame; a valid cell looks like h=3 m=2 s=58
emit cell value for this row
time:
h=11 m=15 s=34
